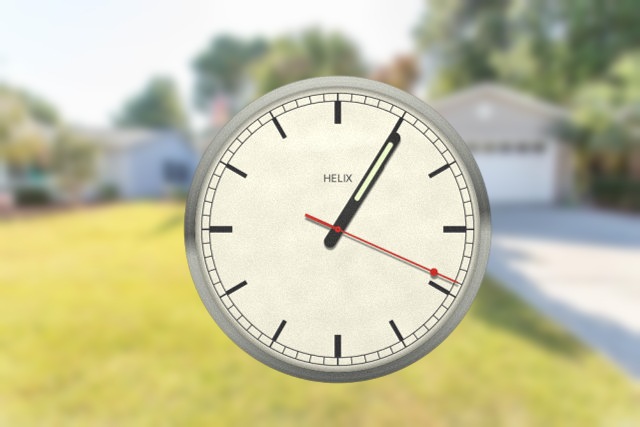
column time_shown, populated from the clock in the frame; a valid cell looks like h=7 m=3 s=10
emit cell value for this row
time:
h=1 m=5 s=19
